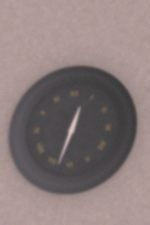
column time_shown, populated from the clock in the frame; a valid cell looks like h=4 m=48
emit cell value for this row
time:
h=12 m=33
